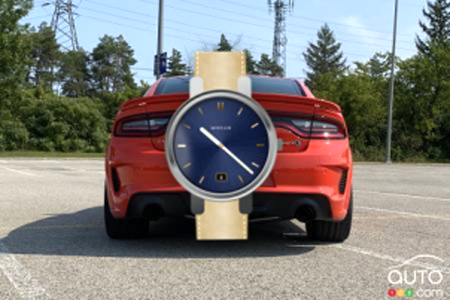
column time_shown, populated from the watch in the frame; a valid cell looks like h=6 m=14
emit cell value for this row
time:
h=10 m=22
